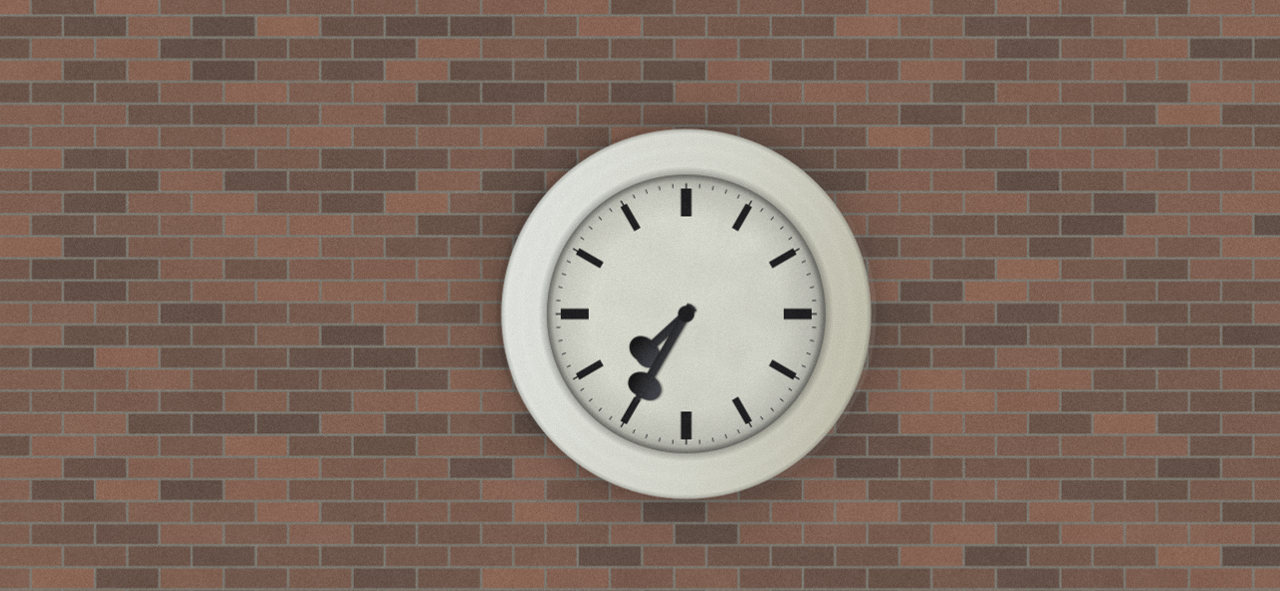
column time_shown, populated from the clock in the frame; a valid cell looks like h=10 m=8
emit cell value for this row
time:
h=7 m=35
